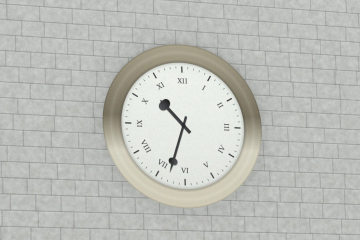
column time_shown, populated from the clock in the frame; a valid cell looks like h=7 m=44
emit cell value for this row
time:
h=10 m=33
